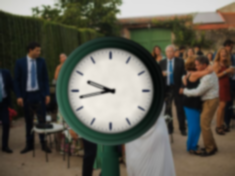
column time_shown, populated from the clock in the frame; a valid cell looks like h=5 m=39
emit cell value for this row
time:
h=9 m=43
